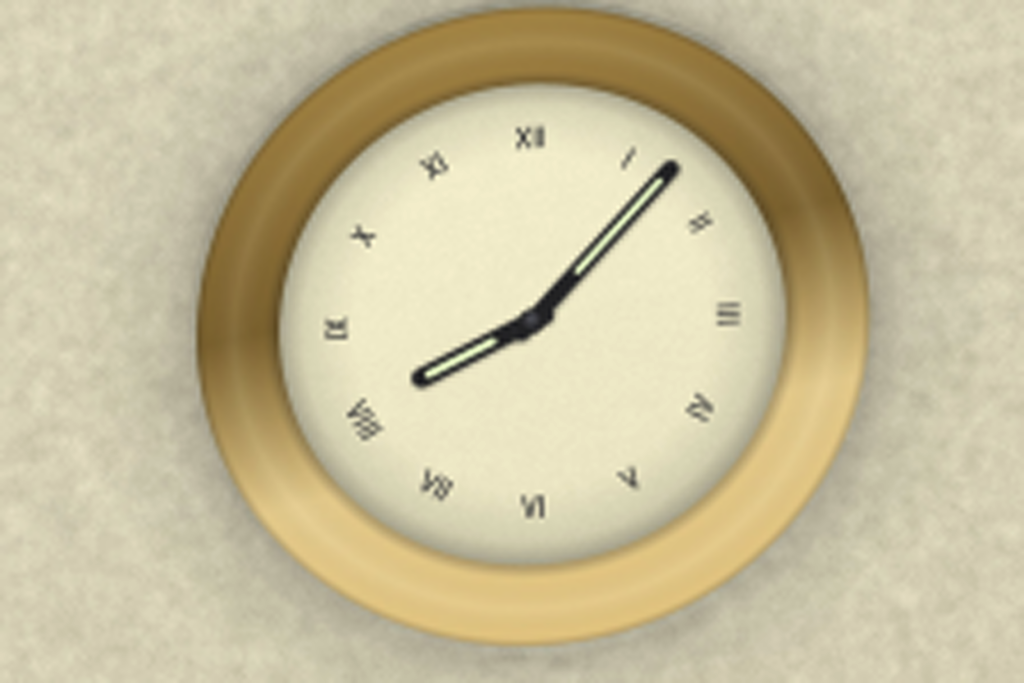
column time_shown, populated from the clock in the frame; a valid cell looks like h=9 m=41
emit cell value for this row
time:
h=8 m=7
